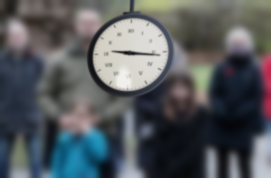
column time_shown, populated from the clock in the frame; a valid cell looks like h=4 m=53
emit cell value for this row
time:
h=9 m=16
